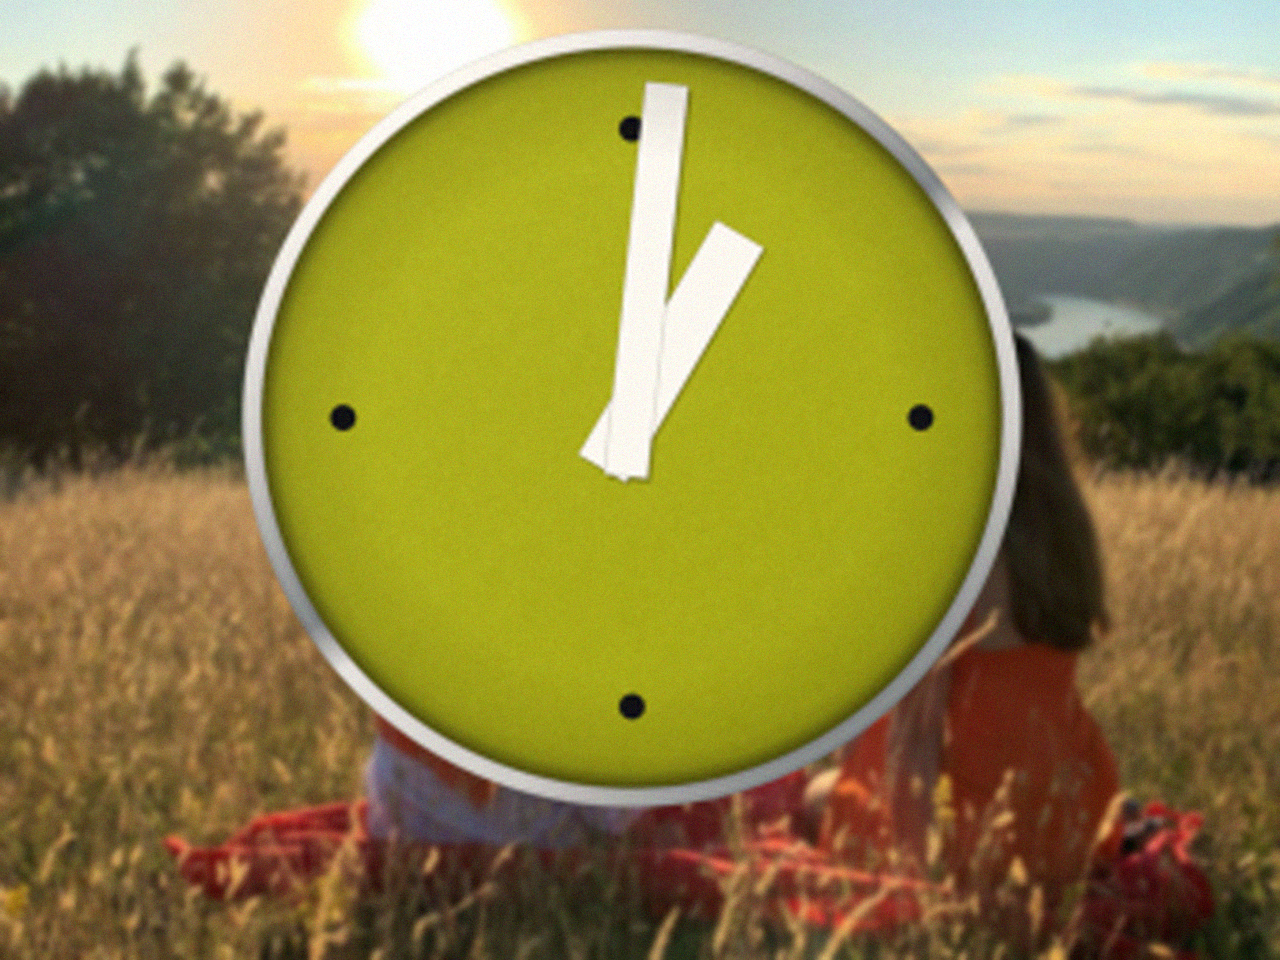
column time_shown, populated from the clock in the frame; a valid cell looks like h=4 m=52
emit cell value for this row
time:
h=1 m=1
